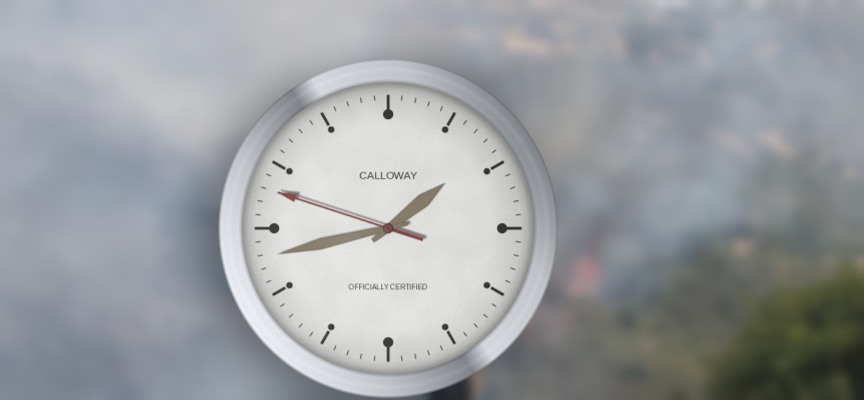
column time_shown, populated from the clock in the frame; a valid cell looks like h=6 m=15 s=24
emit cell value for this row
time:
h=1 m=42 s=48
